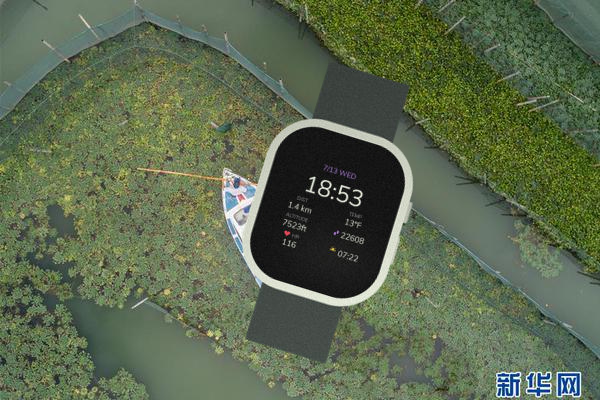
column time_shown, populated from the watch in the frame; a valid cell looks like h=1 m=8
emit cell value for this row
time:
h=18 m=53
